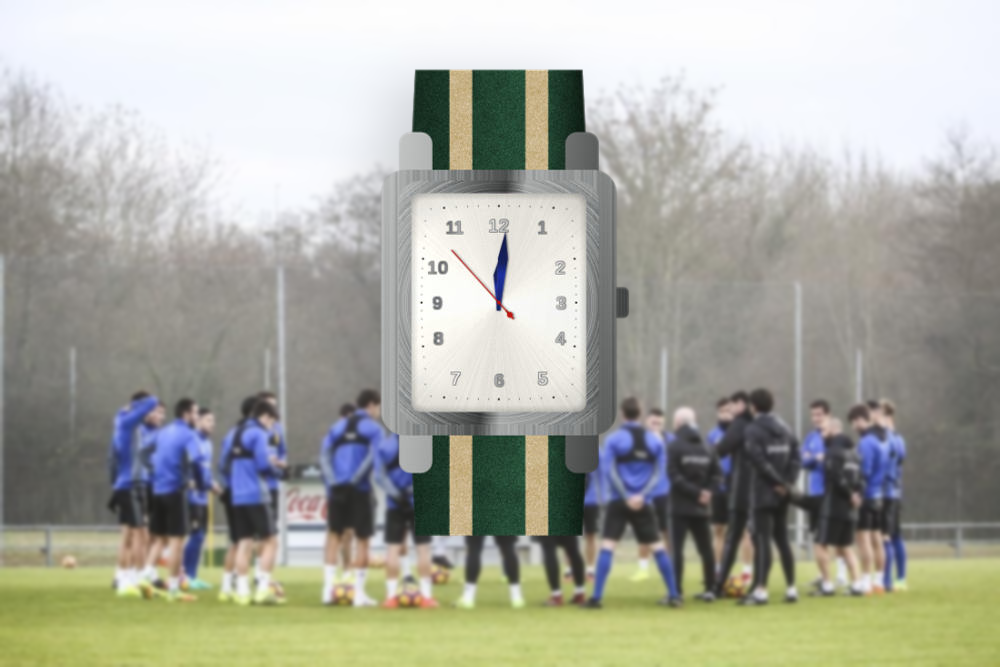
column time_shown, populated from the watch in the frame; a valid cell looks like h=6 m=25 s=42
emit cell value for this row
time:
h=12 m=0 s=53
